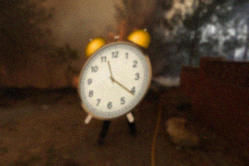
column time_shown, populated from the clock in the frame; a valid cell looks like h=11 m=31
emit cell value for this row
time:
h=11 m=21
